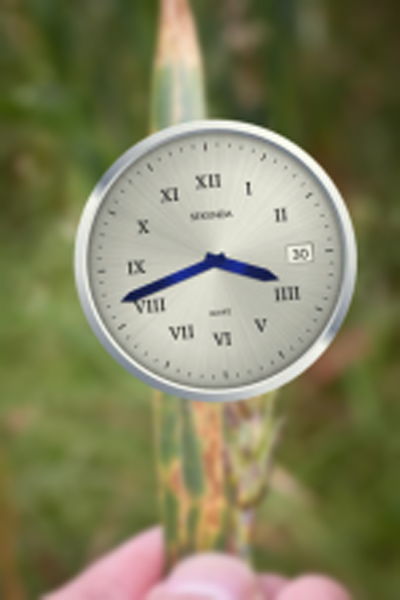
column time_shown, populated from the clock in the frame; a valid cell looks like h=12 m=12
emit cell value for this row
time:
h=3 m=42
